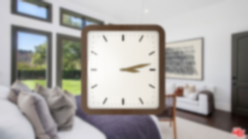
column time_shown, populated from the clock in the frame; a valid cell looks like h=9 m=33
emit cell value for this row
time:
h=3 m=13
